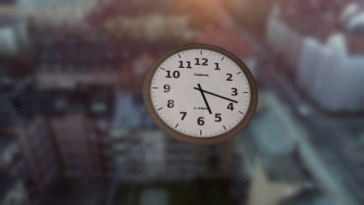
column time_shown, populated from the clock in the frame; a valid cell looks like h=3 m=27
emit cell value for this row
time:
h=5 m=18
